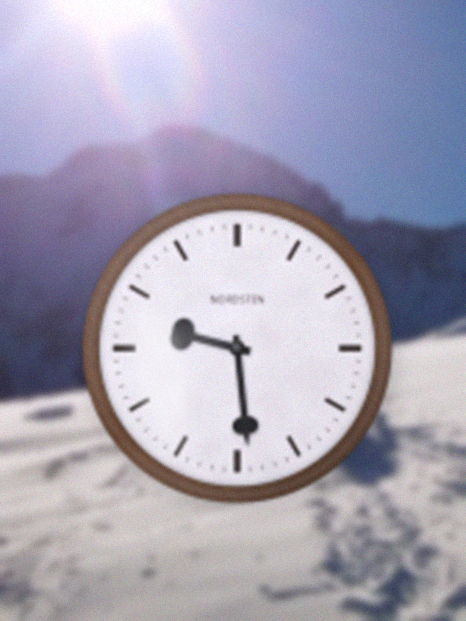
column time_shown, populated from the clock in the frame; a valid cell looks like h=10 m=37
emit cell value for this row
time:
h=9 m=29
